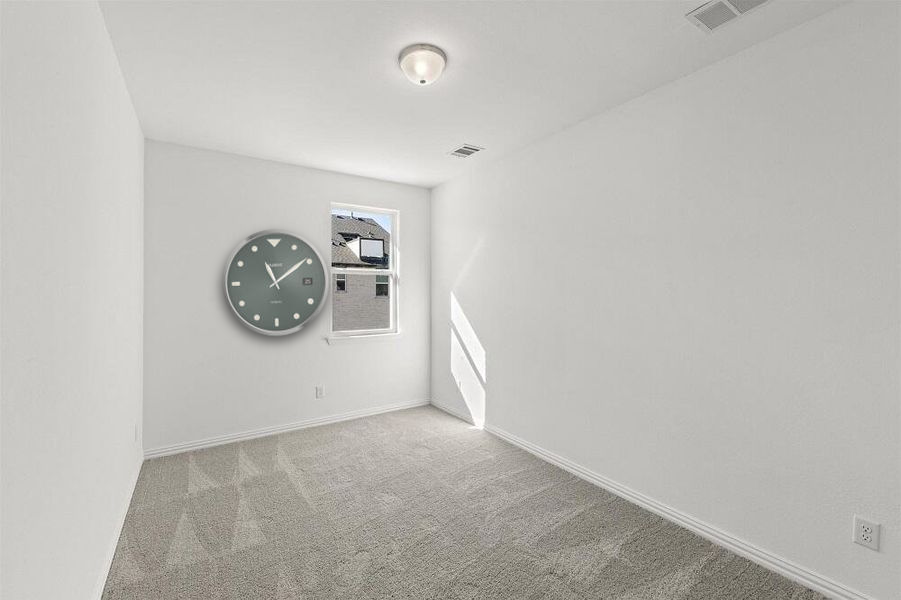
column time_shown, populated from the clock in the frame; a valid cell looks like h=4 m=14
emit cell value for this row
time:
h=11 m=9
